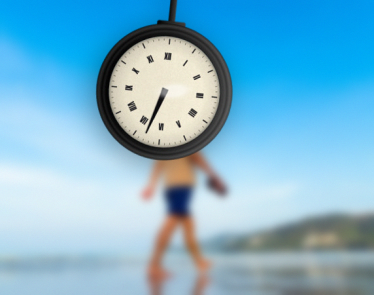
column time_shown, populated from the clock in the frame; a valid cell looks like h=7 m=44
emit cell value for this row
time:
h=6 m=33
